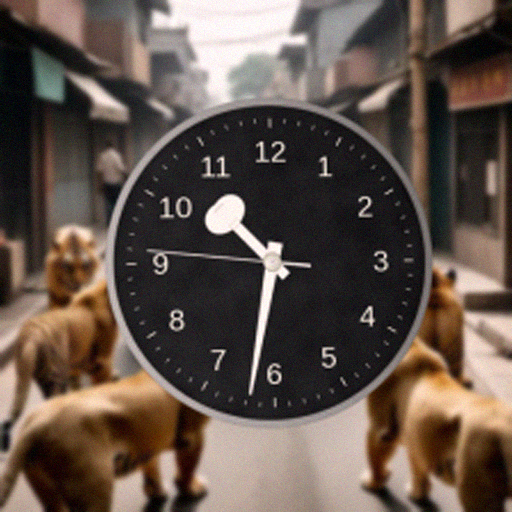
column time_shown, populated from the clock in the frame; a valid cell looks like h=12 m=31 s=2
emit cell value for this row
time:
h=10 m=31 s=46
